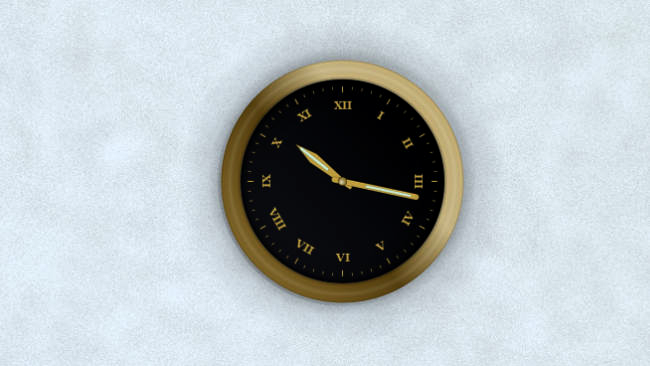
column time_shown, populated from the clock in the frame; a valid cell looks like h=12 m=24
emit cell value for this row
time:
h=10 m=17
